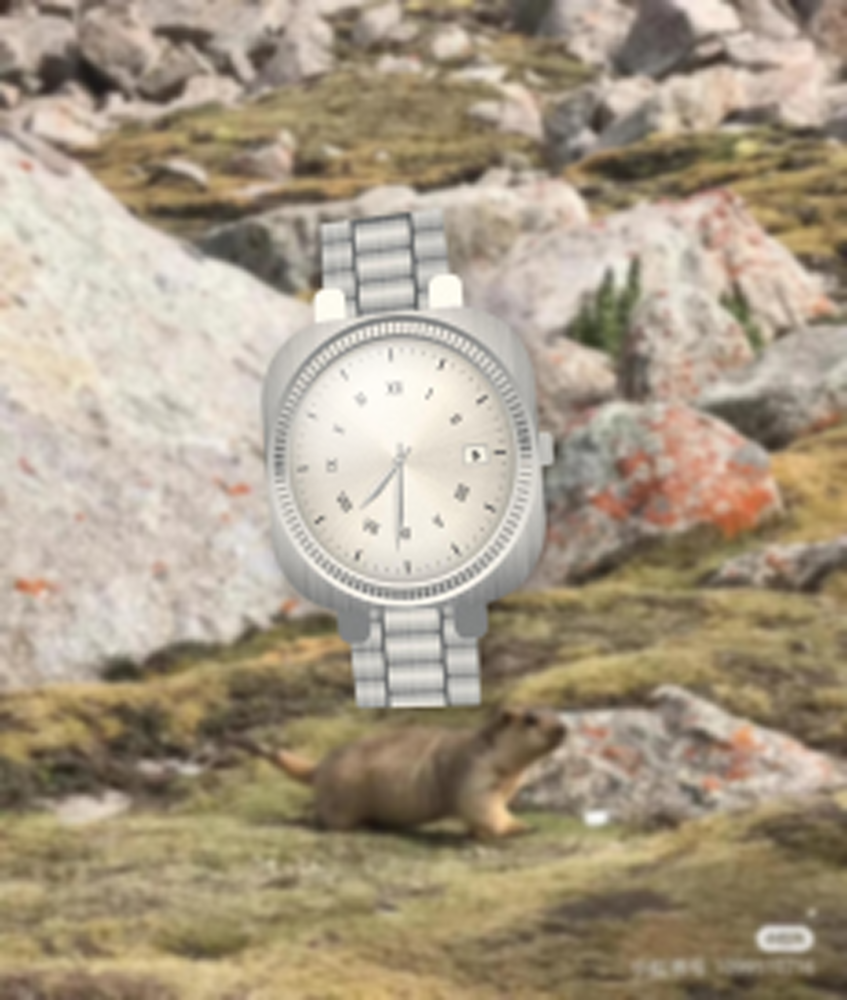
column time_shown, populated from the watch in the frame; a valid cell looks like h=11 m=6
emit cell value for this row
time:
h=7 m=31
